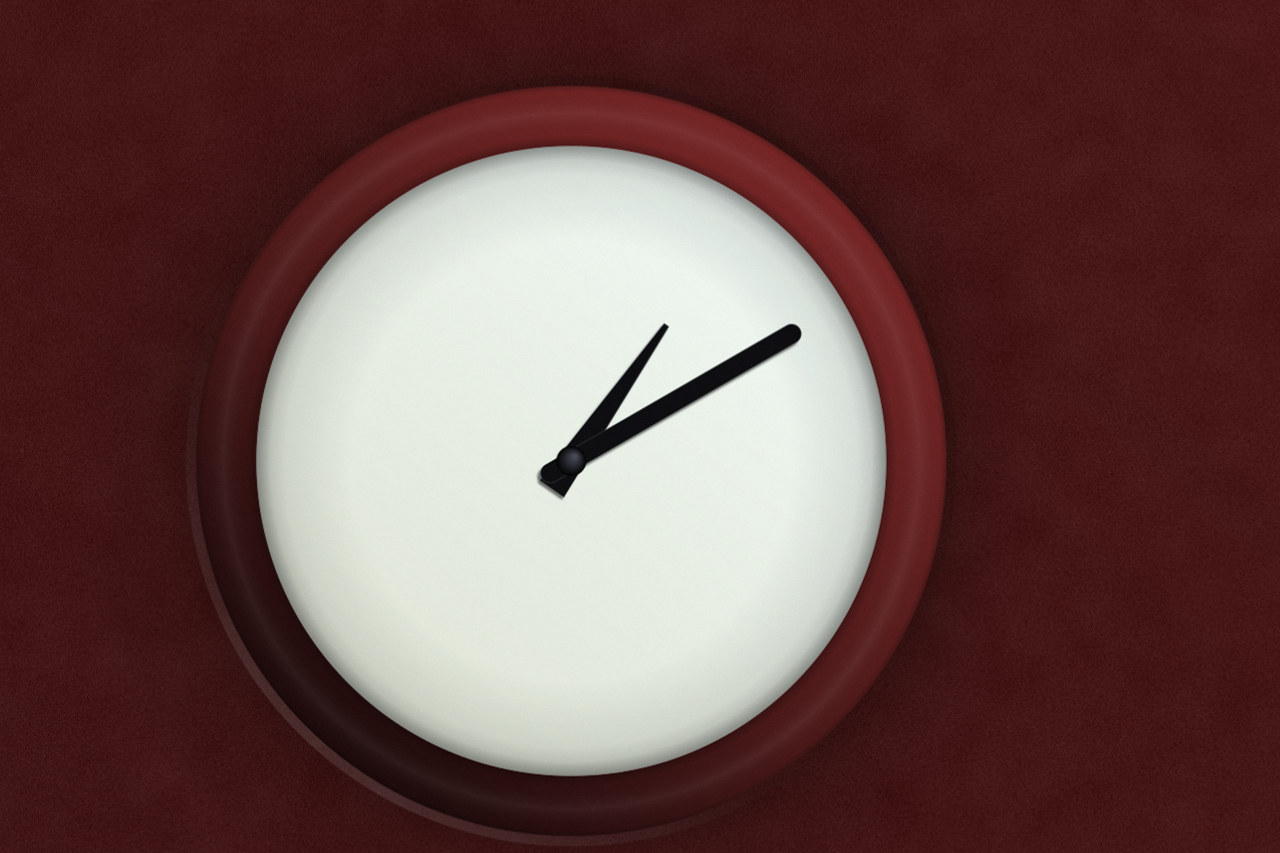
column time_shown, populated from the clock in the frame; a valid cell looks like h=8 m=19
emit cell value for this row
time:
h=1 m=10
